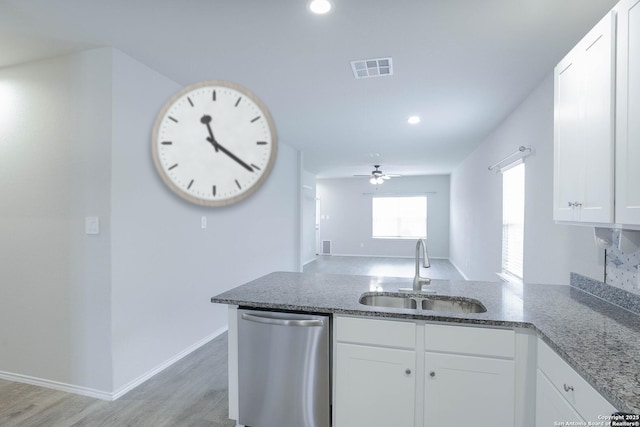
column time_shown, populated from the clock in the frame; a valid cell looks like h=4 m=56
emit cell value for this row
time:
h=11 m=21
